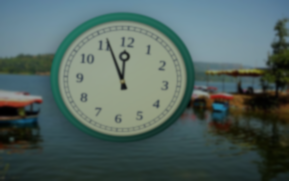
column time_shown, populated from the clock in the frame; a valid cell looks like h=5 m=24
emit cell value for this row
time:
h=11 m=56
